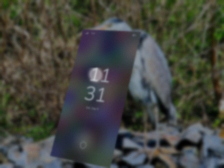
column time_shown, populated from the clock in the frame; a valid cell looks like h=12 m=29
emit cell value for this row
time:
h=11 m=31
